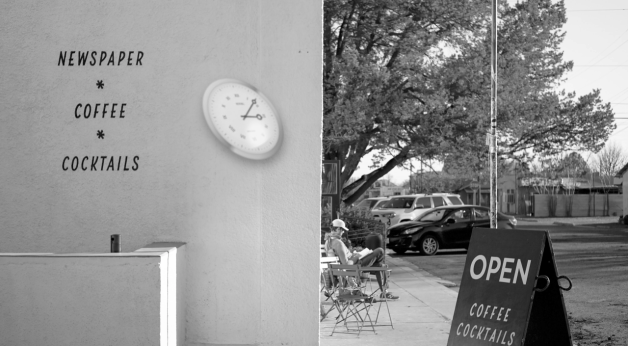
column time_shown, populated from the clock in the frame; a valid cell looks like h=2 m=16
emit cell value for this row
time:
h=3 m=8
